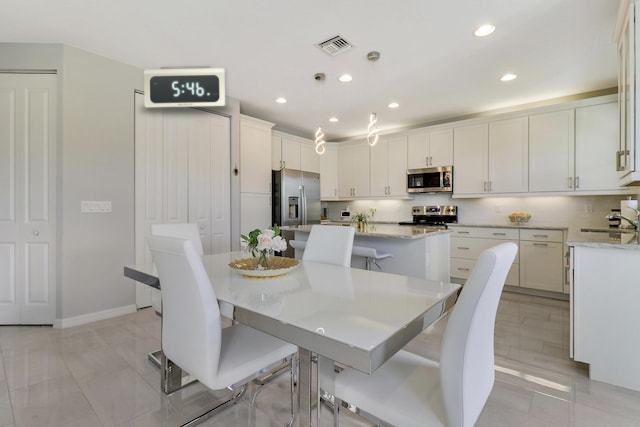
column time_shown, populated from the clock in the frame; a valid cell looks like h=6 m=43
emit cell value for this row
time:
h=5 m=46
